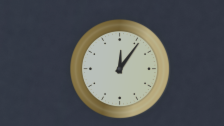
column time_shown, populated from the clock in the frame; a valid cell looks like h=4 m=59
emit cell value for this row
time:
h=12 m=6
